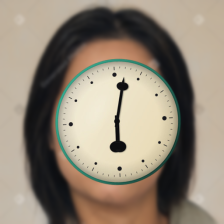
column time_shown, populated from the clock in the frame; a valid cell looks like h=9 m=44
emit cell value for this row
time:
h=6 m=2
